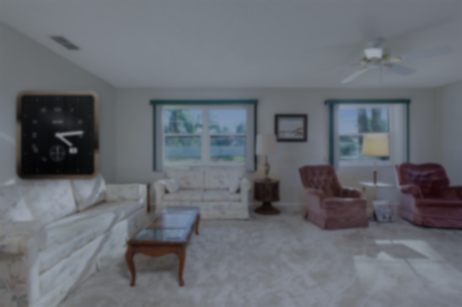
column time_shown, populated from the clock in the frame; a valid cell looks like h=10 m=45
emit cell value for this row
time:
h=4 m=14
